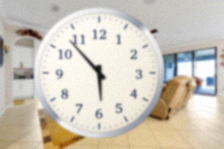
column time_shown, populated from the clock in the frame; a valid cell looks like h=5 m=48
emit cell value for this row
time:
h=5 m=53
